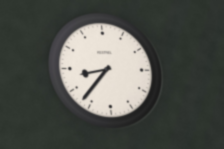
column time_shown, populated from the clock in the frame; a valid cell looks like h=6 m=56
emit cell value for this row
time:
h=8 m=37
